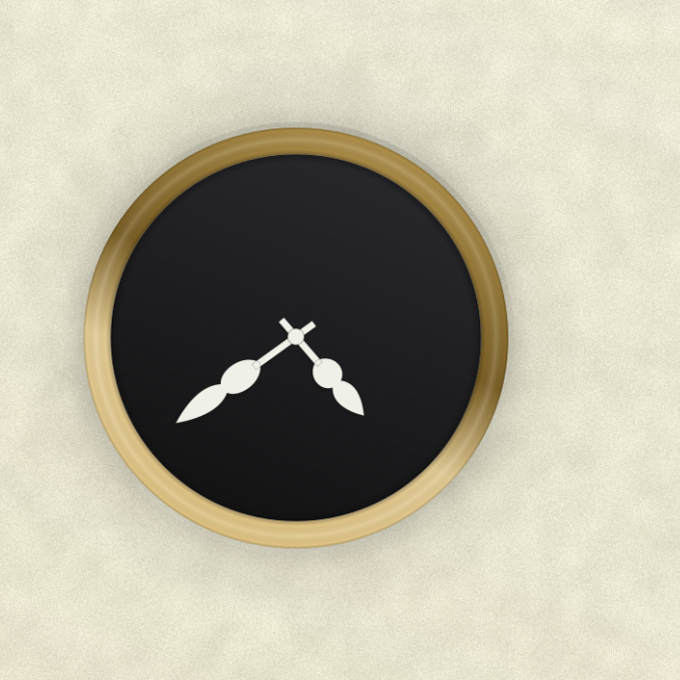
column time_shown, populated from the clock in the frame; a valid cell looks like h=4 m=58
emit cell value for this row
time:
h=4 m=39
